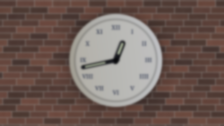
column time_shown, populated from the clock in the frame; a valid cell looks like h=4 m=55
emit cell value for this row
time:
h=12 m=43
